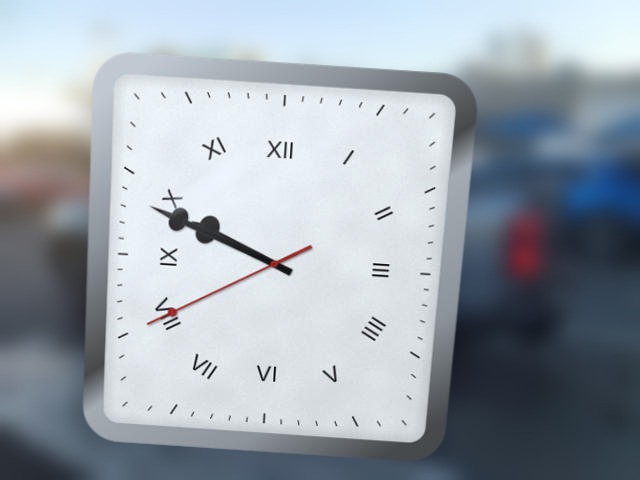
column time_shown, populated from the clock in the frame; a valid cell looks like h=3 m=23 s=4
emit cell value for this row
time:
h=9 m=48 s=40
